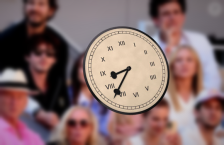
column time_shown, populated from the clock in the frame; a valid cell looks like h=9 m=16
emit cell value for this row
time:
h=8 m=37
